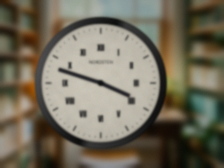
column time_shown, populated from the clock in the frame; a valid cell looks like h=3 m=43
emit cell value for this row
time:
h=3 m=48
